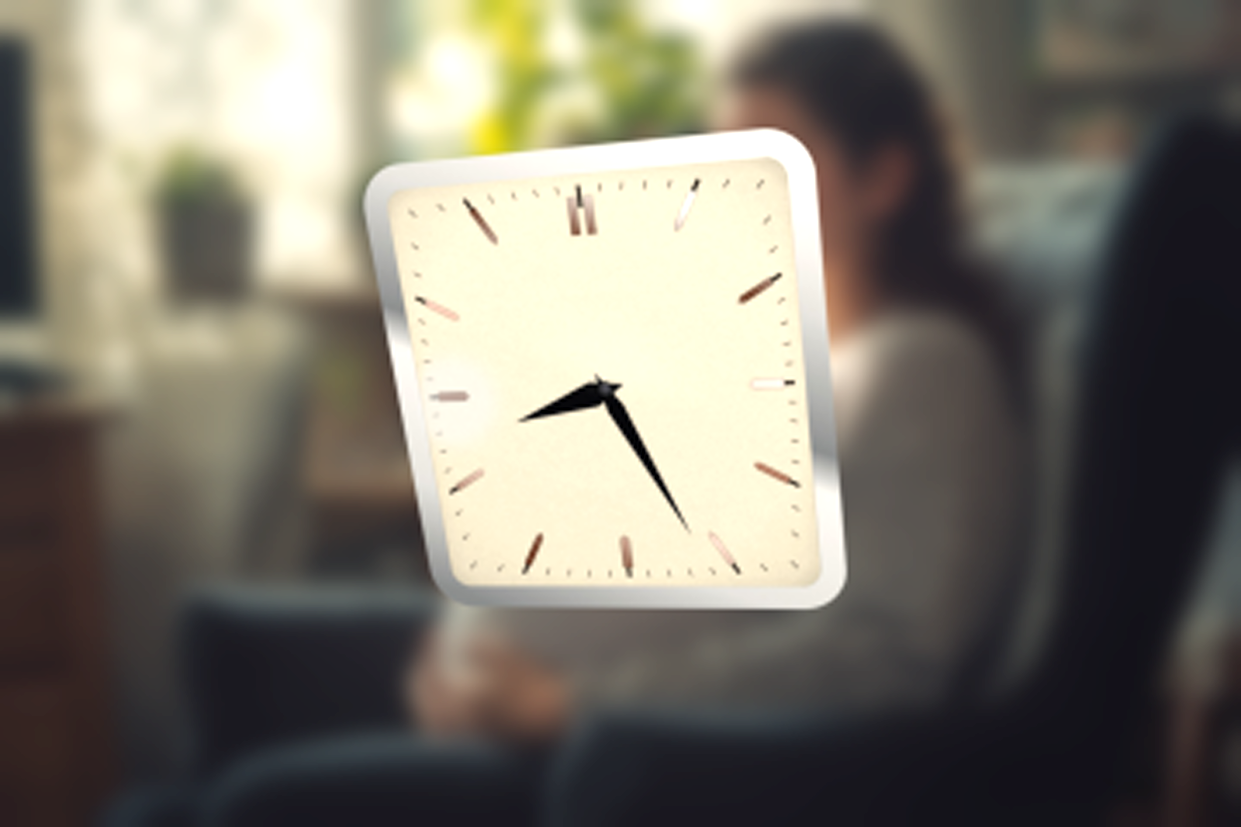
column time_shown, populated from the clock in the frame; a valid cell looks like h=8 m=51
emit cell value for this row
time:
h=8 m=26
